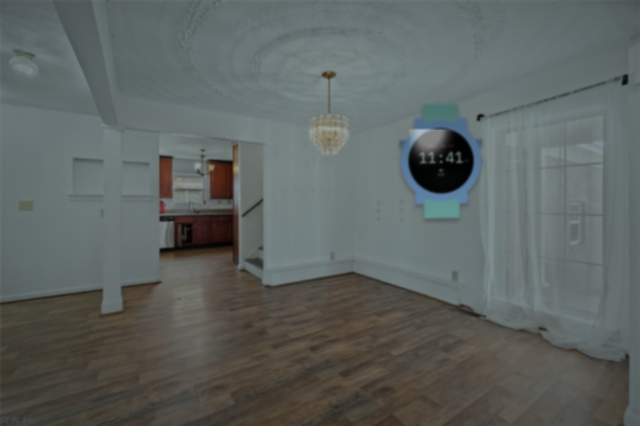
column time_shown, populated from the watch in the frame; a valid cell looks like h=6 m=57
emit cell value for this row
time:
h=11 m=41
